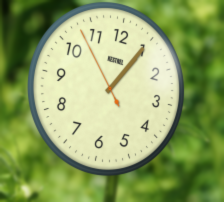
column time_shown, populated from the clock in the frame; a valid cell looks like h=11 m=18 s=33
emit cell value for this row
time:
h=1 m=4 s=53
